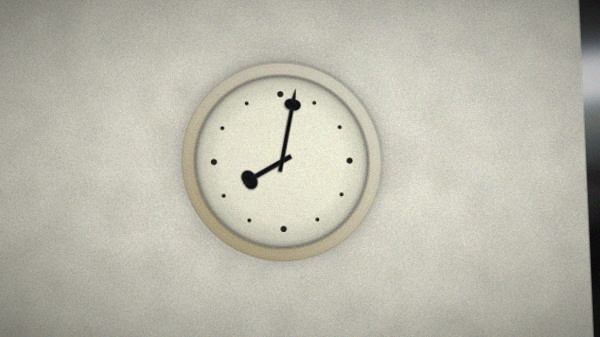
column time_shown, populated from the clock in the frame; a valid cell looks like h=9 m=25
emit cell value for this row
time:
h=8 m=2
